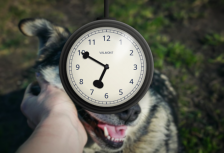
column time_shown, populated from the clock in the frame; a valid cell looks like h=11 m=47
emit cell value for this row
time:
h=6 m=50
